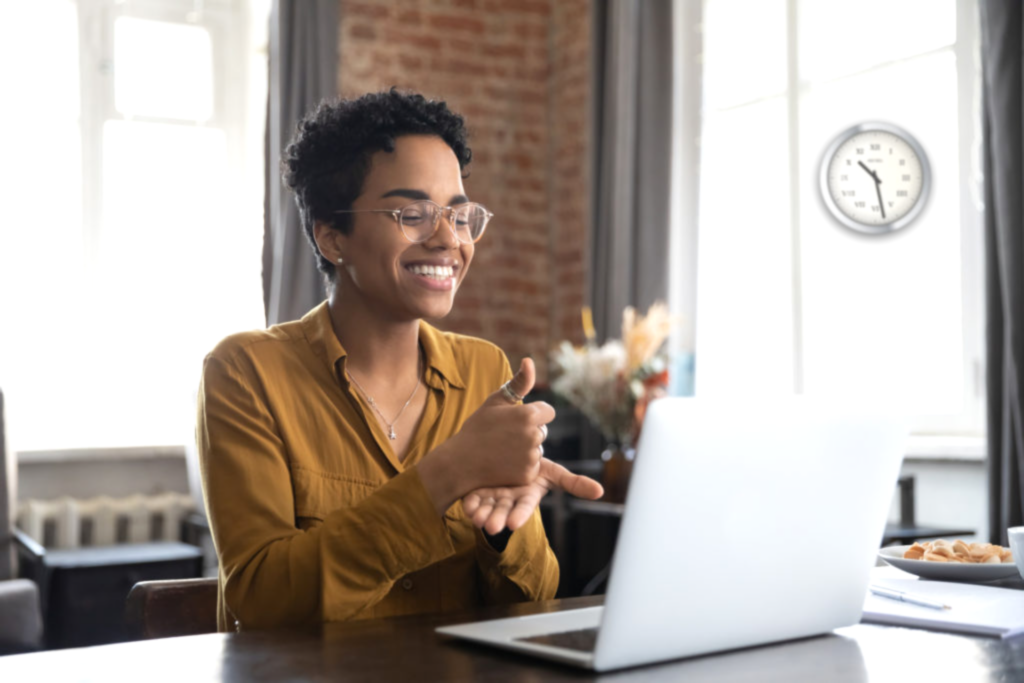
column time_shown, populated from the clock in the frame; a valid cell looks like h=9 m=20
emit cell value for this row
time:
h=10 m=28
